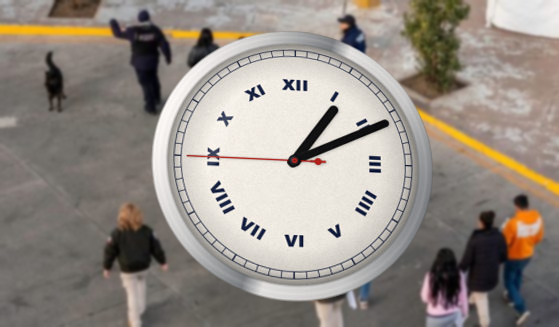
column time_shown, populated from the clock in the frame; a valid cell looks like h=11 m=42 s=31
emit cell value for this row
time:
h=1 m=10 s=45
